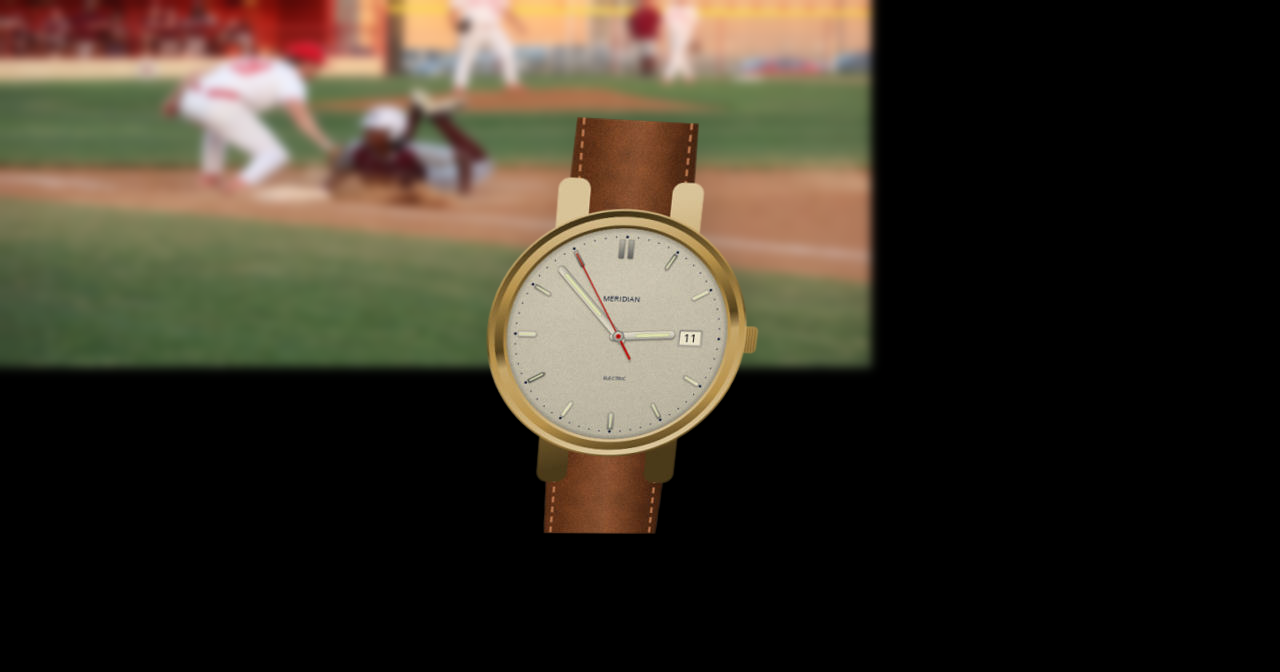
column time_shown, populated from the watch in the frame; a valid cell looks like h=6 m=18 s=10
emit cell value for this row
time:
h=2 m=52 s=55
